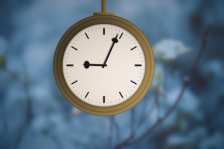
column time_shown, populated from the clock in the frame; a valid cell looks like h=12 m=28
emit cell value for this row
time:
h=9 m=4
